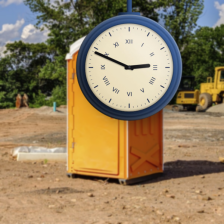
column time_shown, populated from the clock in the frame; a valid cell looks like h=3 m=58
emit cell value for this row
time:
h=2 m=49
